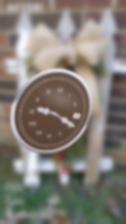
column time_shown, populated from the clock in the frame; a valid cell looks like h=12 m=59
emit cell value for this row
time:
h=9 m=19
